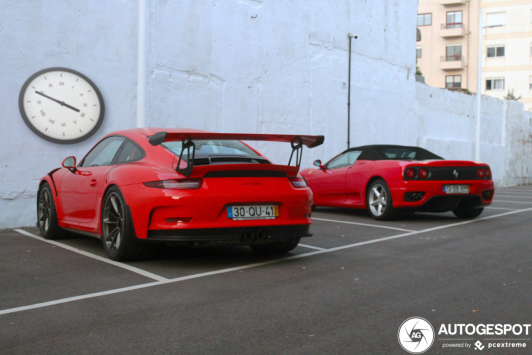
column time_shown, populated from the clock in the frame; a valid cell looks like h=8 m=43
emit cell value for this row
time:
h=3 m=49
